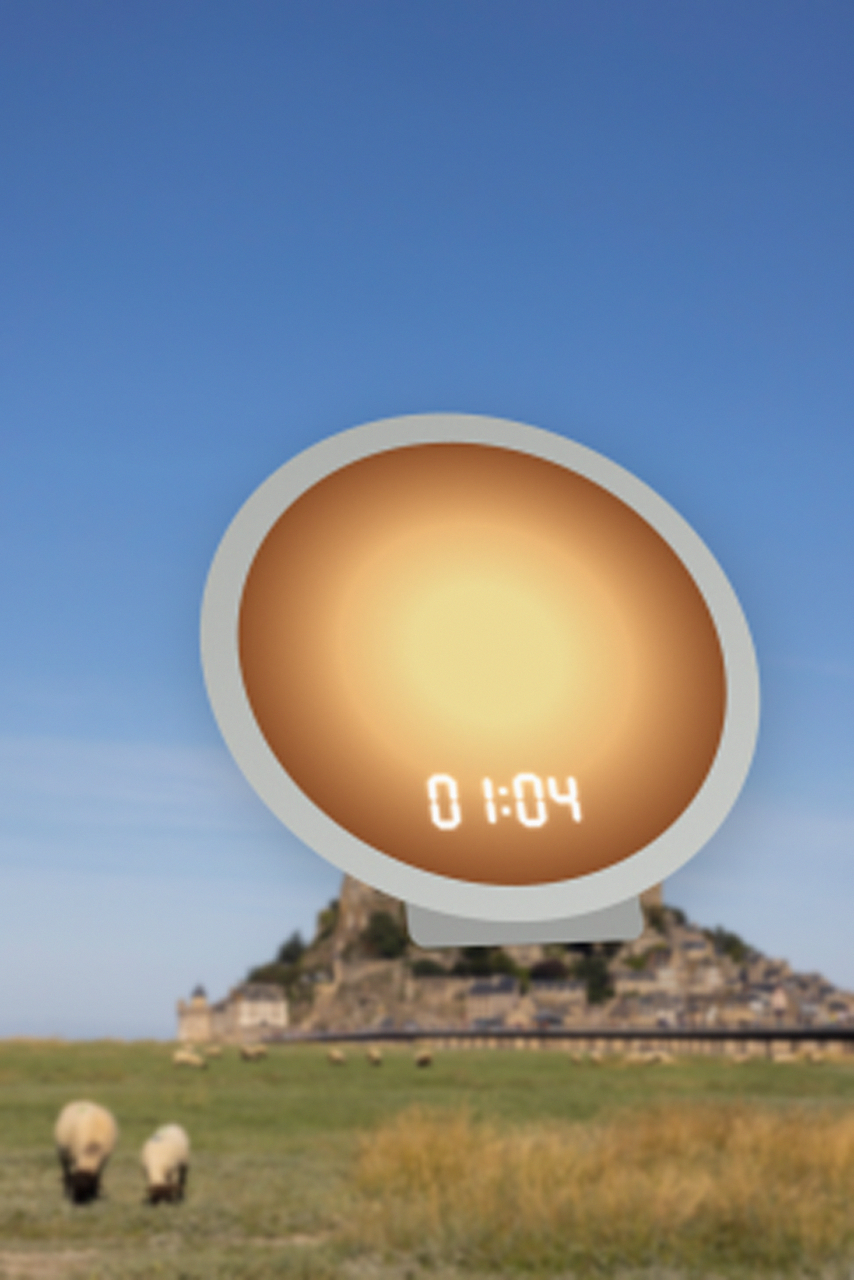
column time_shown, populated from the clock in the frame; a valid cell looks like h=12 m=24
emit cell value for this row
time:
h=1 m=4
